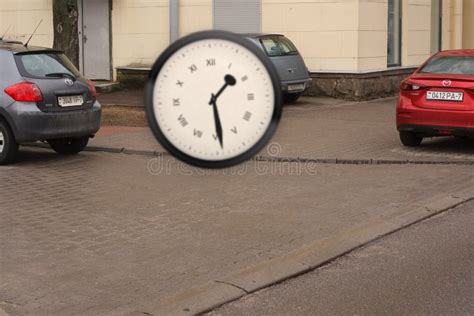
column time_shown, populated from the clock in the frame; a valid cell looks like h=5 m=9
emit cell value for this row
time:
h=1 m=29
